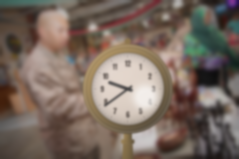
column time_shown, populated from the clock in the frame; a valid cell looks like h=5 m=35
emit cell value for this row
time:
h=9 m=39
